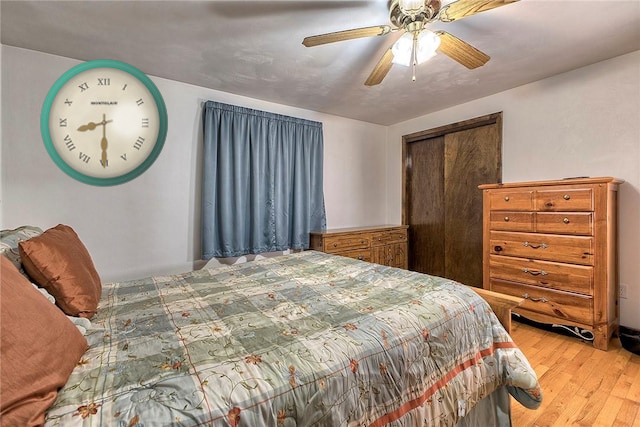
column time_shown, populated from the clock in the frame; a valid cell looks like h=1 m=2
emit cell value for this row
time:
h=8 m=30
